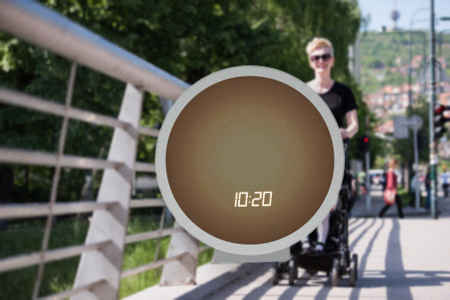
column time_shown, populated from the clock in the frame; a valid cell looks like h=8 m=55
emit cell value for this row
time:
h=10 m=20
